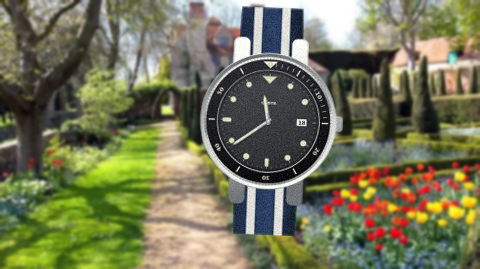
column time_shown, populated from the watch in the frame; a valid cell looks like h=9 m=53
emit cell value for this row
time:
h=11 m=39
